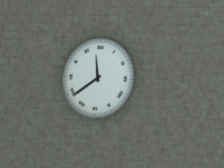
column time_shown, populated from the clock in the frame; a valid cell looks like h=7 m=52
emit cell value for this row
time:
h=11 m=39
